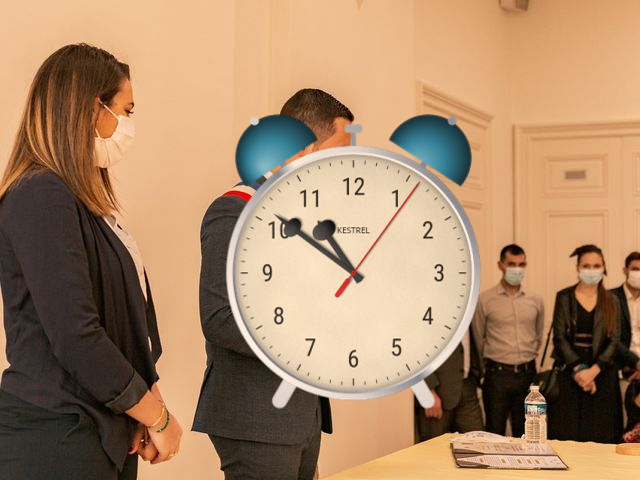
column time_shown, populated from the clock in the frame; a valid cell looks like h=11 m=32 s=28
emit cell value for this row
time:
h=10 m=51 s=6
